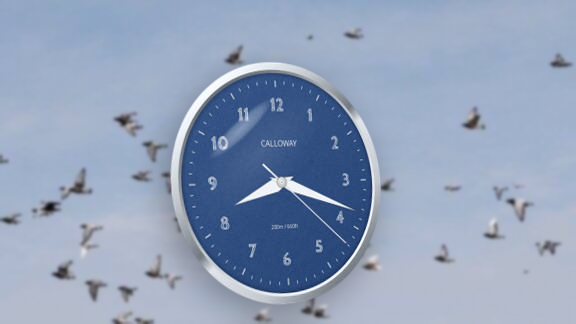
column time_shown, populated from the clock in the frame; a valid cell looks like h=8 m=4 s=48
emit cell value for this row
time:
h=8 m=18 s=22
